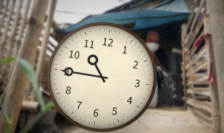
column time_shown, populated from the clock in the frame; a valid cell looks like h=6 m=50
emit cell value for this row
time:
h=10 m=45
